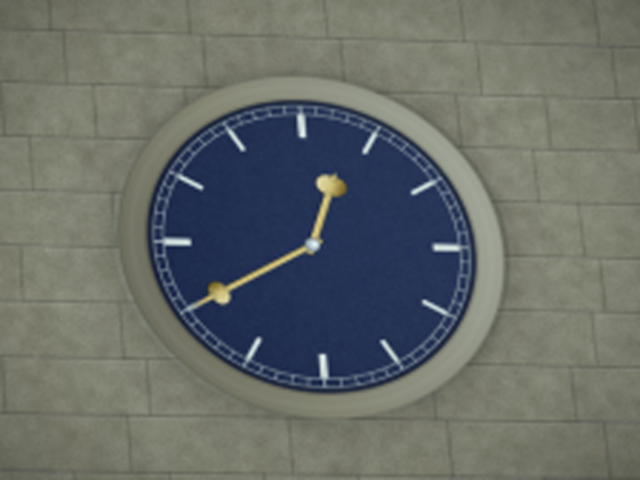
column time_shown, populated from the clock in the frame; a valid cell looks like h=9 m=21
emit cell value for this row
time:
h=12 m=40
